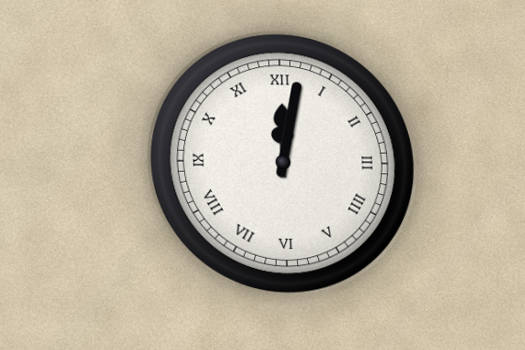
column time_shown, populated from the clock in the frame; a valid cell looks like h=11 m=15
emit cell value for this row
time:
h=12 m=2
